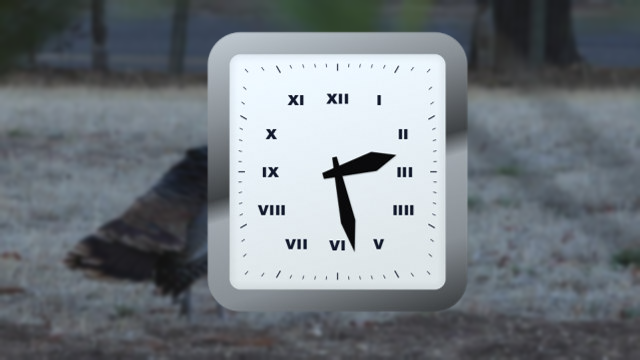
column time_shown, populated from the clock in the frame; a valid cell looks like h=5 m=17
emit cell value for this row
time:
h=2 m=28
